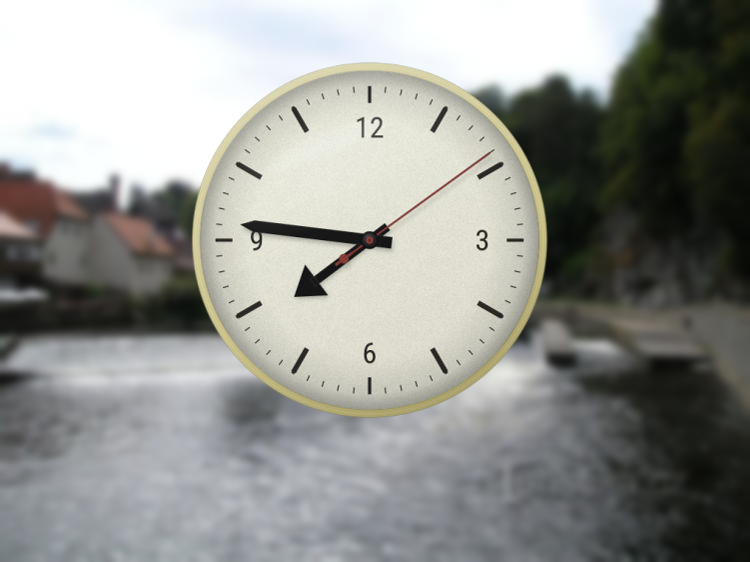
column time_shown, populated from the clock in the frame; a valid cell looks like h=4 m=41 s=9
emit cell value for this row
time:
h=7 m=46 s=9
